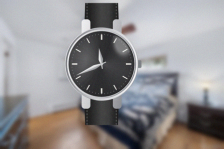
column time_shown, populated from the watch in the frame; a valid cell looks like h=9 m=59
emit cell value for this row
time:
h=11 m=41
